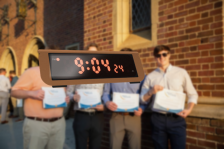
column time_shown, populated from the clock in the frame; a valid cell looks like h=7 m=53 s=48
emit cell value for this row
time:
h=9 m=4 s=24
